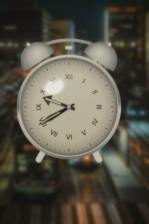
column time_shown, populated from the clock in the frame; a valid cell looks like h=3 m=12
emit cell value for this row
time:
h=9 m=40
